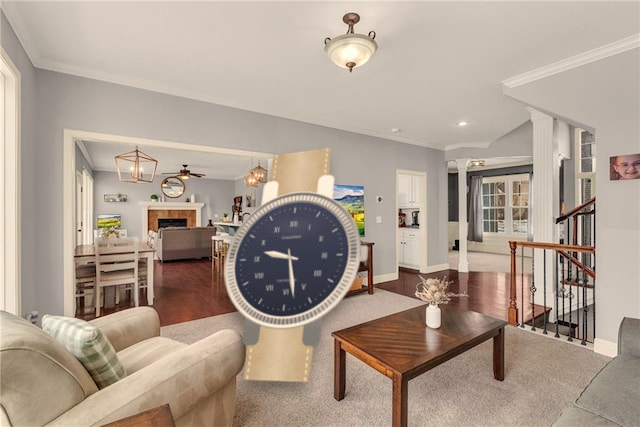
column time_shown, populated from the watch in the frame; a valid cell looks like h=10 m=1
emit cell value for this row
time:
h=9 m=28
